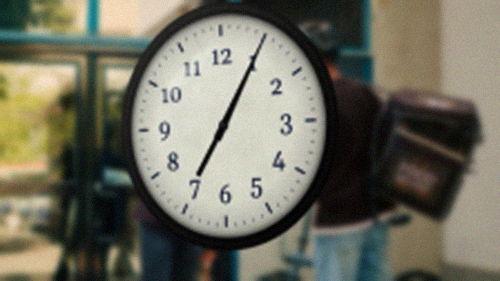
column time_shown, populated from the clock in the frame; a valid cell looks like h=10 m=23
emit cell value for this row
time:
h=7 m=5
